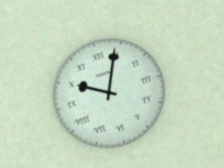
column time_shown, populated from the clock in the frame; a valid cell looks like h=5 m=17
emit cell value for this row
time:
h=10 m=4
